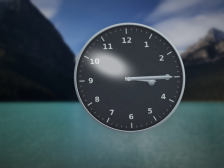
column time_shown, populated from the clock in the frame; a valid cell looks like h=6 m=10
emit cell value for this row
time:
h=3 m=15
